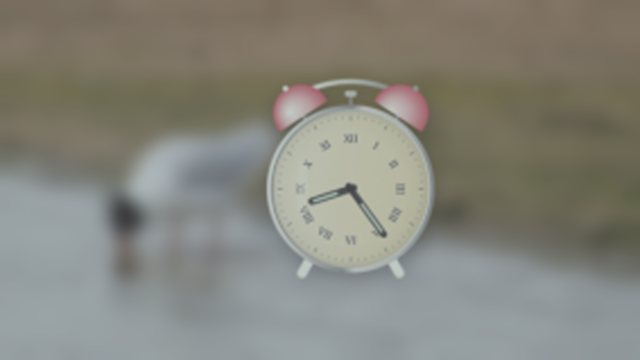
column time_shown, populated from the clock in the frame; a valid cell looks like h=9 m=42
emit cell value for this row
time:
h=8 m=24
